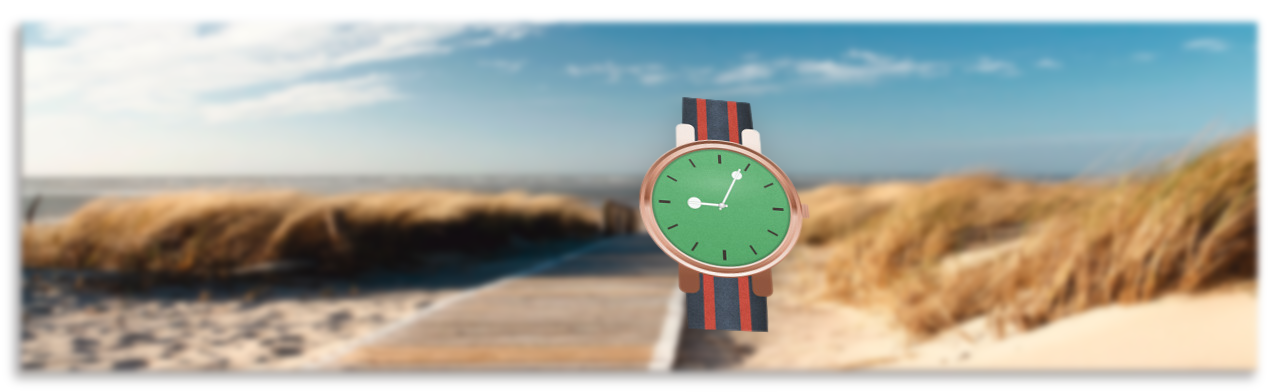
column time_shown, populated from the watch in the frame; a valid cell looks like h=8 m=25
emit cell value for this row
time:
h=9 m=4
